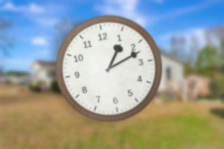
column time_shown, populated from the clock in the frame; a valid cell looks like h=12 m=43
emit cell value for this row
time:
h=1 m=12
